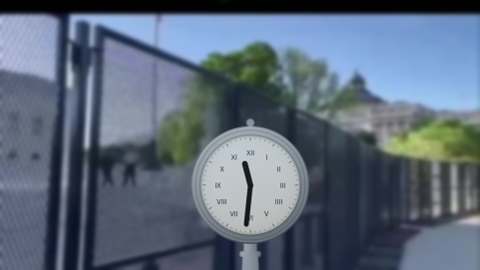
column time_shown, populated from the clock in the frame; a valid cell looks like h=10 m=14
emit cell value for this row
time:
h=11 m=31
